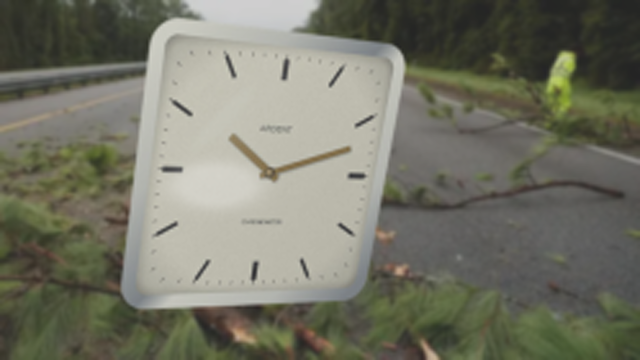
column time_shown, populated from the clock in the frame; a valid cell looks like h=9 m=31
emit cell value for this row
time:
h=10 m=12
